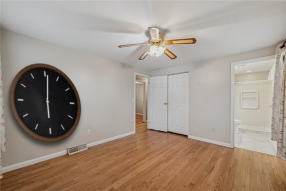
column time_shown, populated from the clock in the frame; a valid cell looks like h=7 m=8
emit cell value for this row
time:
h=6 m=1
